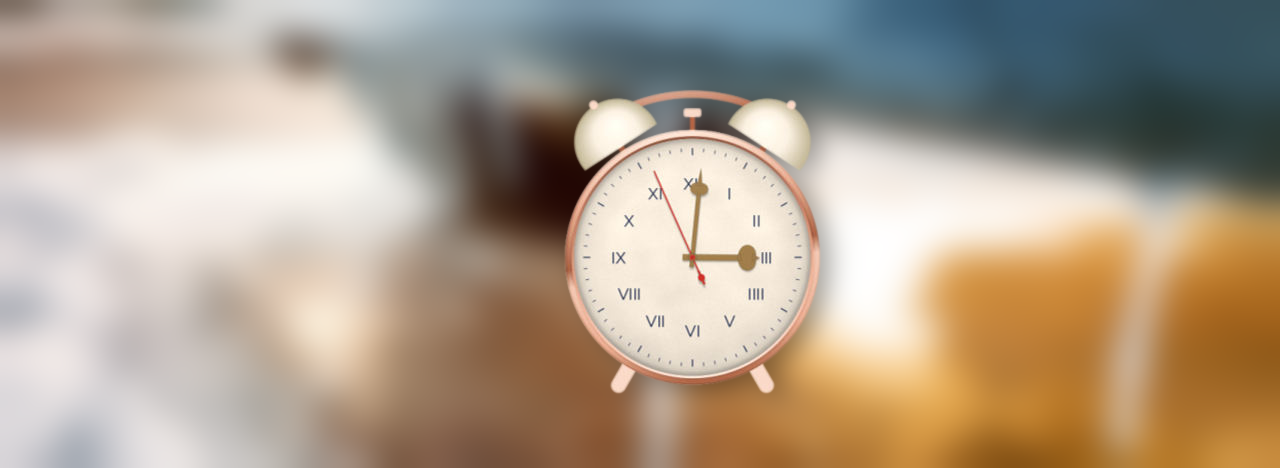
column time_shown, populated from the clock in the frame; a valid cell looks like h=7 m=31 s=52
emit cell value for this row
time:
h=3 m=0 s=56
